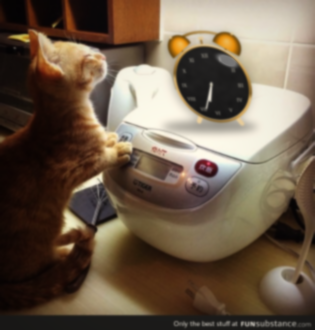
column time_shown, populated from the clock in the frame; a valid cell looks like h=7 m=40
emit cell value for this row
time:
h=6 m=34
